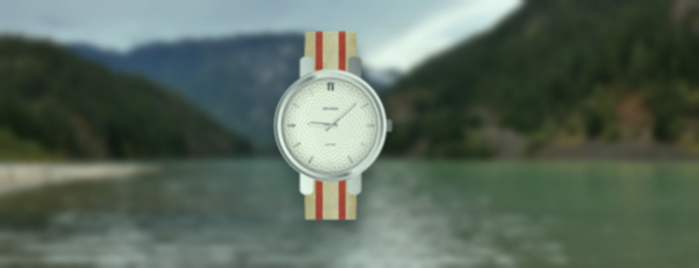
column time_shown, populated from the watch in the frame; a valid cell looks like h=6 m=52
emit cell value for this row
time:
h=9 m=8
